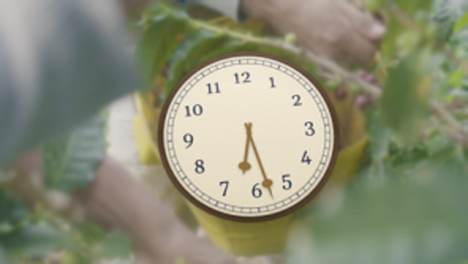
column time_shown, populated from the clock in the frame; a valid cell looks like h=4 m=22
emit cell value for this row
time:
h=6 m=28
